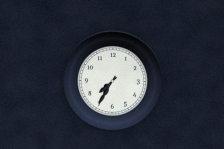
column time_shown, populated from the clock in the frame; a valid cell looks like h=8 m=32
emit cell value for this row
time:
h=7 m=35
